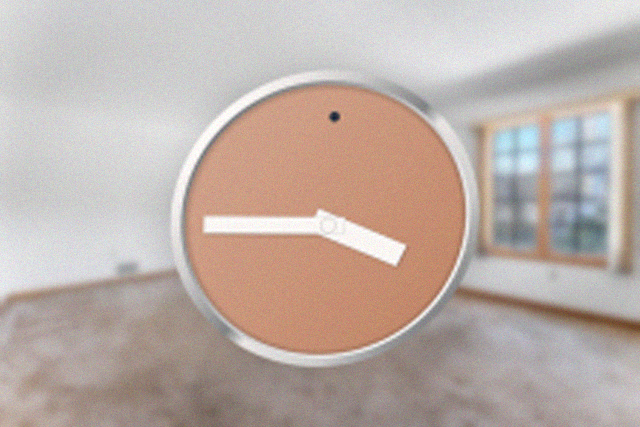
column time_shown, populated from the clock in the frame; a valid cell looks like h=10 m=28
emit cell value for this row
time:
h=3 m=45
